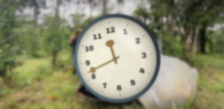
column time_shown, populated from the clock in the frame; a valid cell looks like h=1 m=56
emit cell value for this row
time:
h=11 m=42
